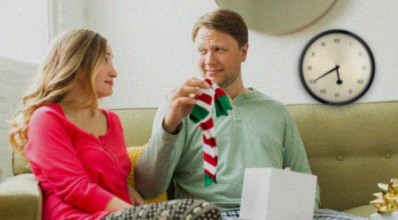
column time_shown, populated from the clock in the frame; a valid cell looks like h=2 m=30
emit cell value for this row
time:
h=5 m=40
